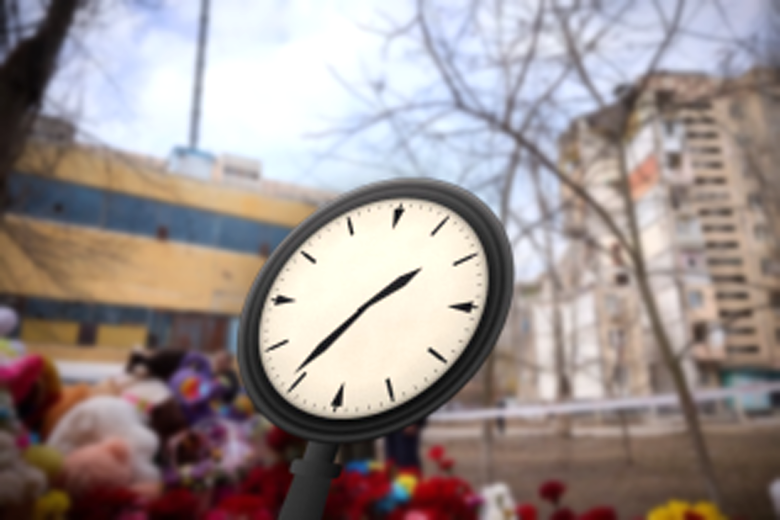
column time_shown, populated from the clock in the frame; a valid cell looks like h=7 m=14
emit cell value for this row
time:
h=1 m=36
